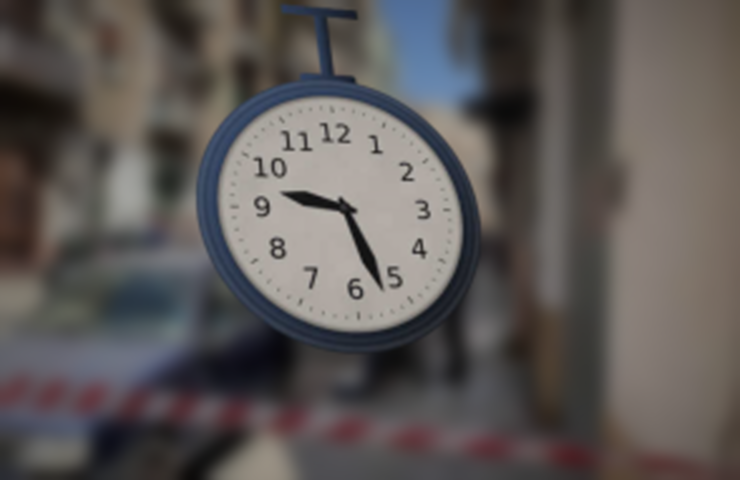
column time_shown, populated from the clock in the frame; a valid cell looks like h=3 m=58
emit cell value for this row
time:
h=9 m=27
